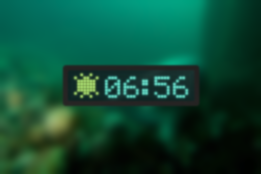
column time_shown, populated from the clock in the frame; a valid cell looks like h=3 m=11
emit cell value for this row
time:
h=6 m=56
